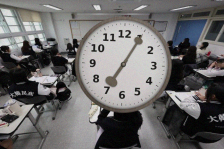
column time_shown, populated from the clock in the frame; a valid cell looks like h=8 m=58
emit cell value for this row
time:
h=7 m=5
